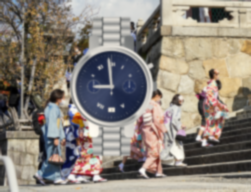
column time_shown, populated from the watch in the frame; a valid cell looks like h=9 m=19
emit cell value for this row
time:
h=8 m=59
